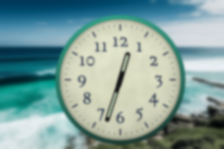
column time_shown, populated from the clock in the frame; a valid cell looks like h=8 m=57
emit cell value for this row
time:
h=12 m=33
